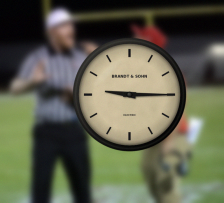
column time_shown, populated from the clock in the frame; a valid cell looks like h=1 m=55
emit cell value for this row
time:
h=9 m=15
